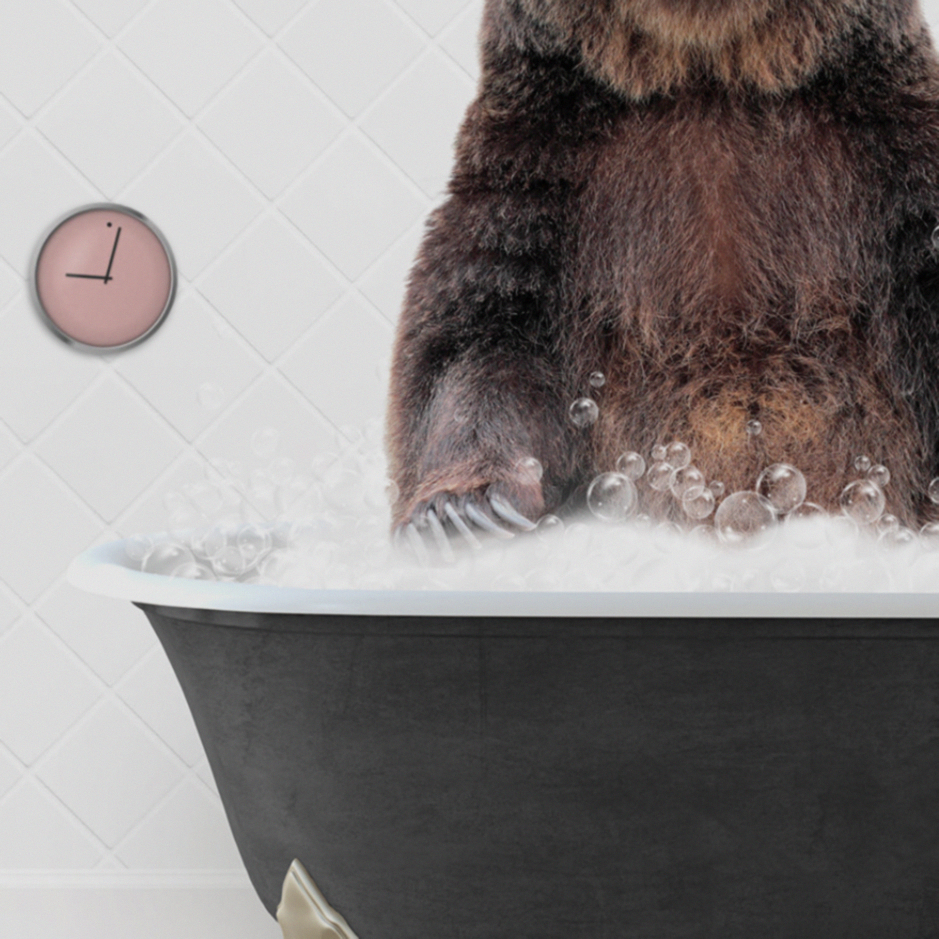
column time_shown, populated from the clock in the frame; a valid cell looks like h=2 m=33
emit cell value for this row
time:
h=9 m=2
